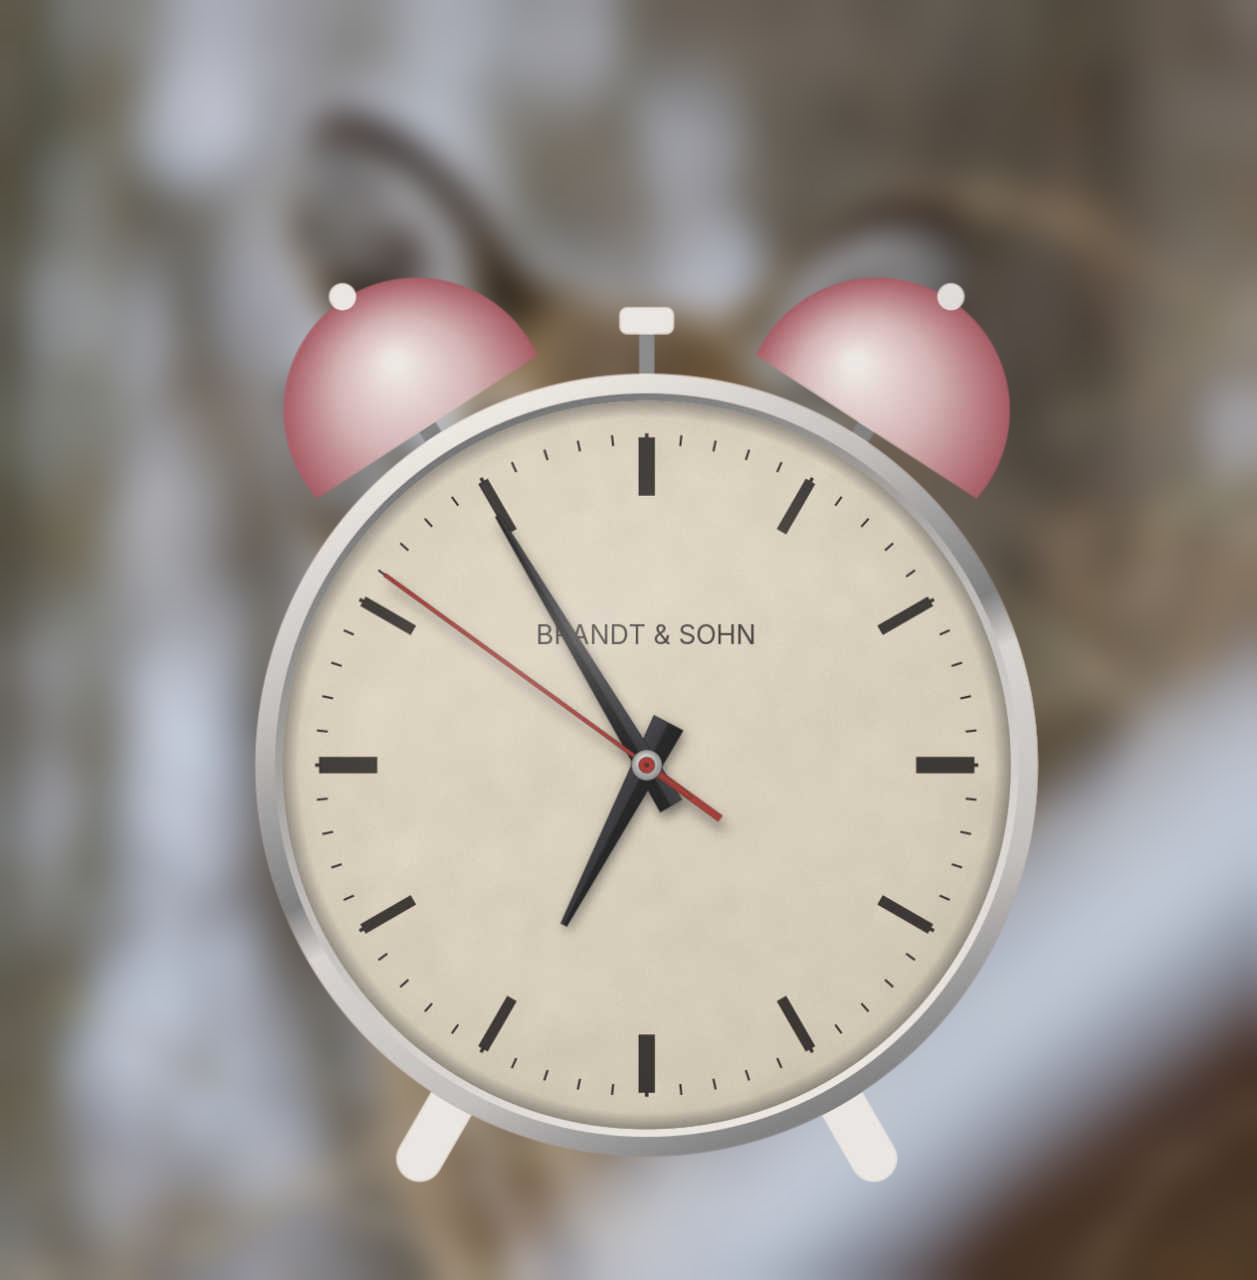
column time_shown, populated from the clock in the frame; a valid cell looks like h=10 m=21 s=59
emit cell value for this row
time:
h=6 m=54 s=51
